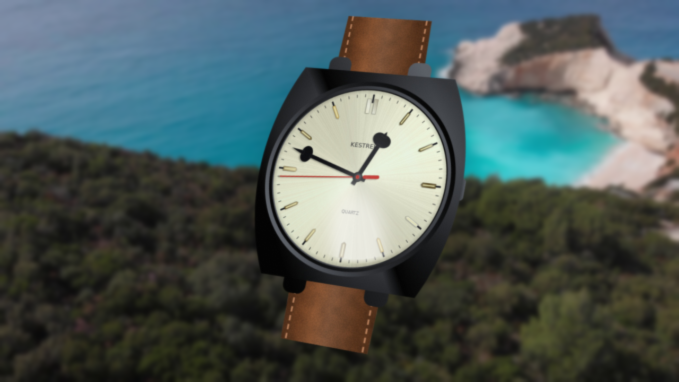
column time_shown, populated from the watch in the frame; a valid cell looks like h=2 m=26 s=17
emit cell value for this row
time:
h=12 m=47 s=44
